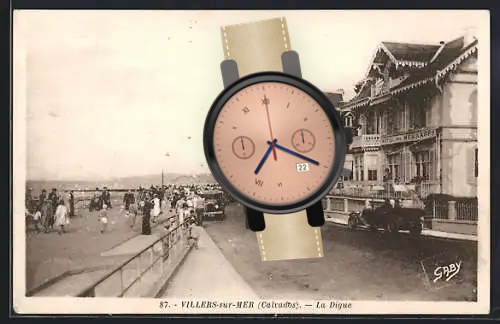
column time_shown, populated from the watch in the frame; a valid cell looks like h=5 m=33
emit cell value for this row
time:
h=7 m=20
